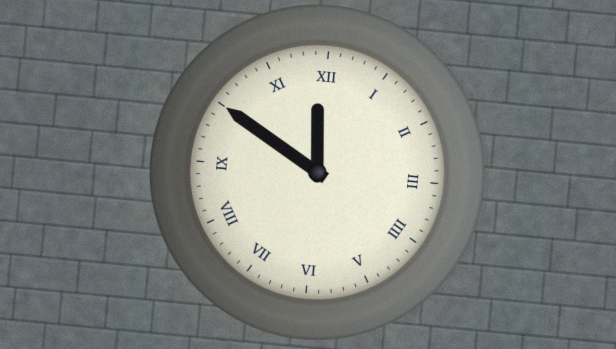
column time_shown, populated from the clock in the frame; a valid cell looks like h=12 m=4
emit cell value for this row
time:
h=11 m=50
